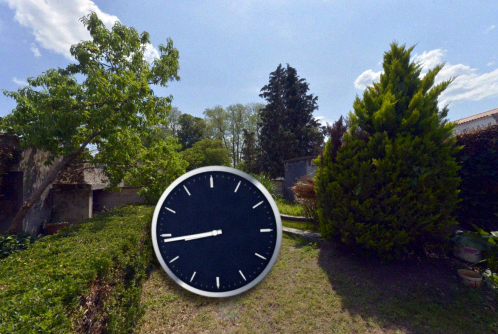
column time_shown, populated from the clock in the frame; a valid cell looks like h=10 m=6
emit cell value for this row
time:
h=8 m=44
